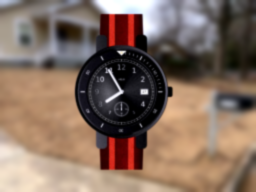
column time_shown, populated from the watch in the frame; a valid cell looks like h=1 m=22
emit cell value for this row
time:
h=7 m=55
